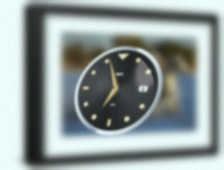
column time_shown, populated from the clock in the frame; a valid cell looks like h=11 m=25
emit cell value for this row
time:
h=6 m=56
